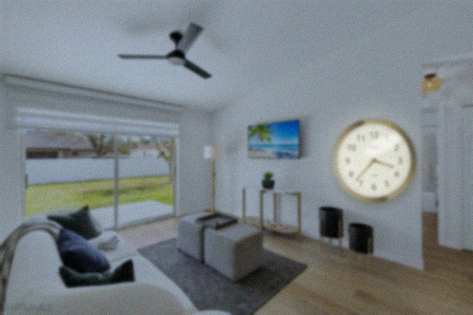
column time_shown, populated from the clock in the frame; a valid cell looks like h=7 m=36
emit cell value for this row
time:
h=3 m=37
